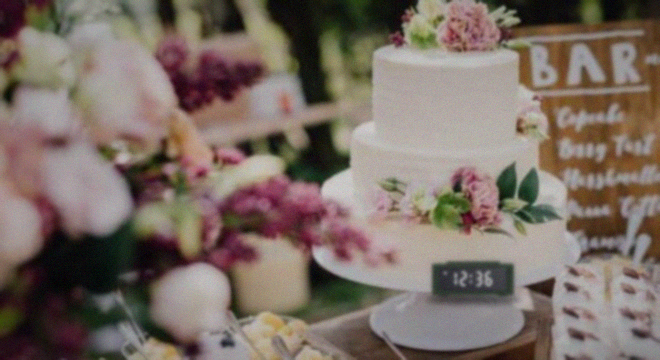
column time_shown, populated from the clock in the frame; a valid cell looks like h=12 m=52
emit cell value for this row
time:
h=12 m=36
